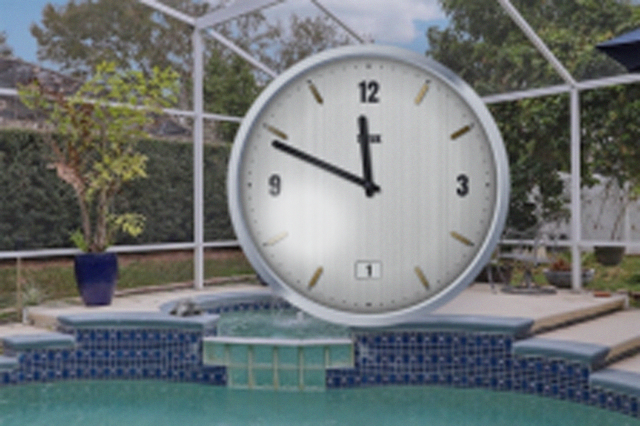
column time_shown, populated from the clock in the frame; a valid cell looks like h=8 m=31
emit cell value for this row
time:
h=11 m=49
